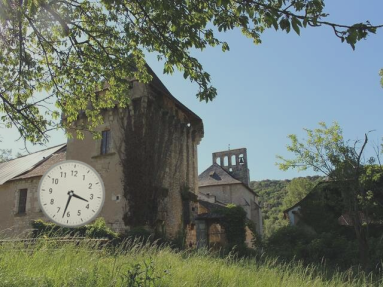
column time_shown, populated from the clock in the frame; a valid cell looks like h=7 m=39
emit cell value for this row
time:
h=3 m=32
